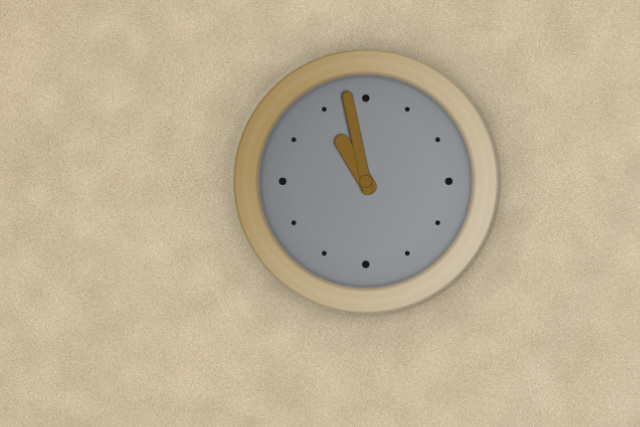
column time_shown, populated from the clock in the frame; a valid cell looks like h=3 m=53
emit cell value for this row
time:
h=10 m=58
